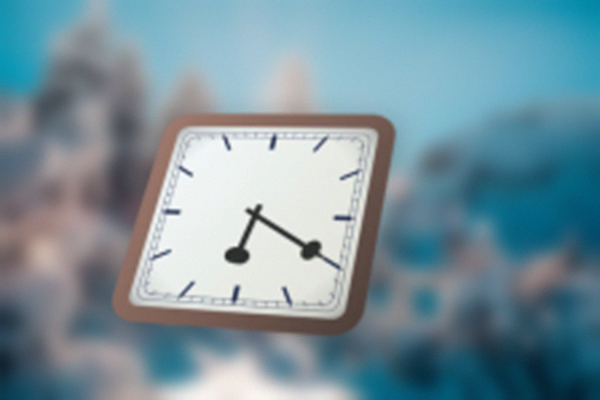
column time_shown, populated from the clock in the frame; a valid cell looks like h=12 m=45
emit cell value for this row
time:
h=6 m=20
